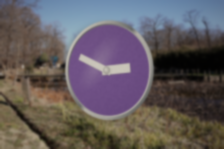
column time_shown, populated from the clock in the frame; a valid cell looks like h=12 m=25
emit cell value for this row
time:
h=2 m=49
